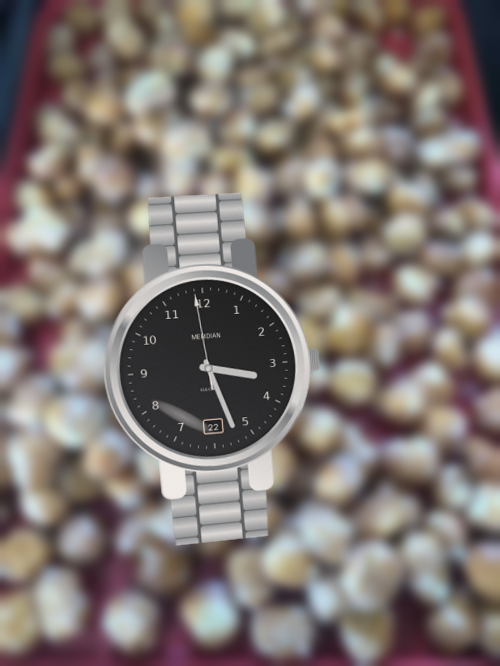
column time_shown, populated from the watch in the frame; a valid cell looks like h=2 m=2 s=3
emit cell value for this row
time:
h=3 m=26 s=59
